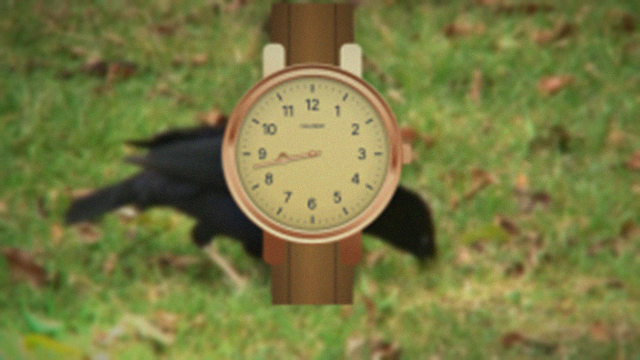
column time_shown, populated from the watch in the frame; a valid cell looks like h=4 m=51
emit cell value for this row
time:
h=8 m=43
